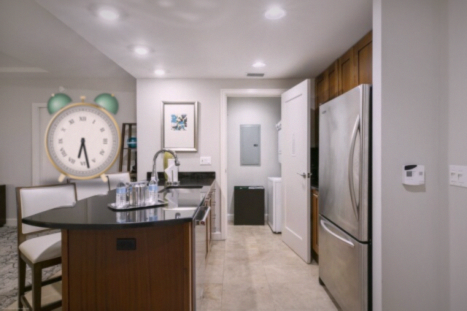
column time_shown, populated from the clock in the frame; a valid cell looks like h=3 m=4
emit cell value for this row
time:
h=6 m=28
